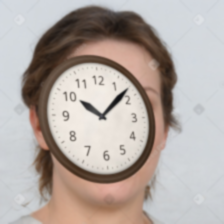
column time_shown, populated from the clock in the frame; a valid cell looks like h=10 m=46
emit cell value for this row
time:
h=10 m=8
